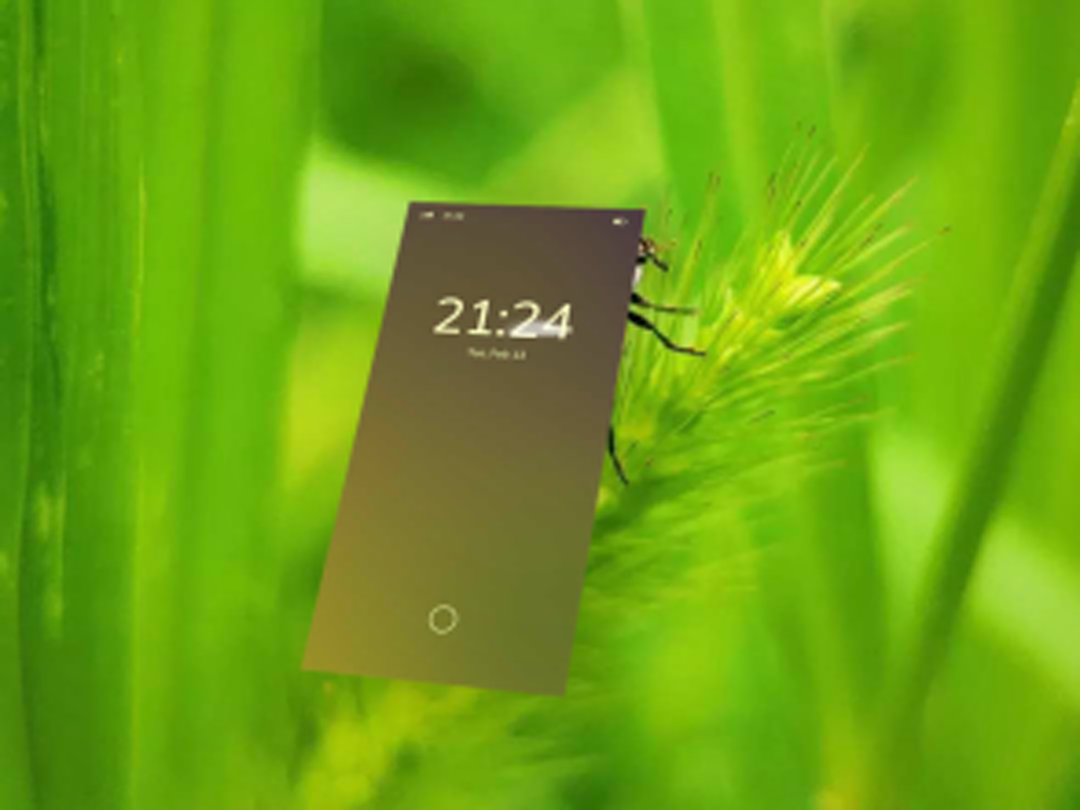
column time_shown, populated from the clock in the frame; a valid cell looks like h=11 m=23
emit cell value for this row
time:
h=21 m=24
